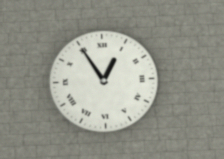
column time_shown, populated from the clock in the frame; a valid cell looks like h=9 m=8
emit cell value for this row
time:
h=12 m=55
